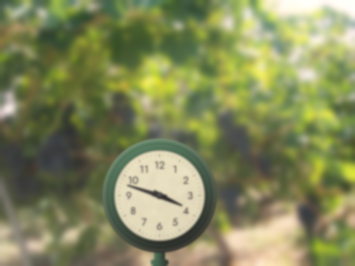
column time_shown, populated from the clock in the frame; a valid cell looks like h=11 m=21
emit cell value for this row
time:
h=3 m=48
